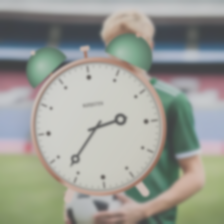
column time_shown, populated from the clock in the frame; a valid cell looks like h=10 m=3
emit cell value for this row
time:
h=2 m=37
